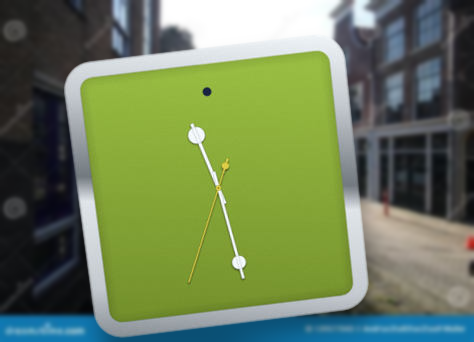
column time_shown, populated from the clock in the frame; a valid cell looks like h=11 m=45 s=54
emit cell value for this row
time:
h=11 m=28 s=34
